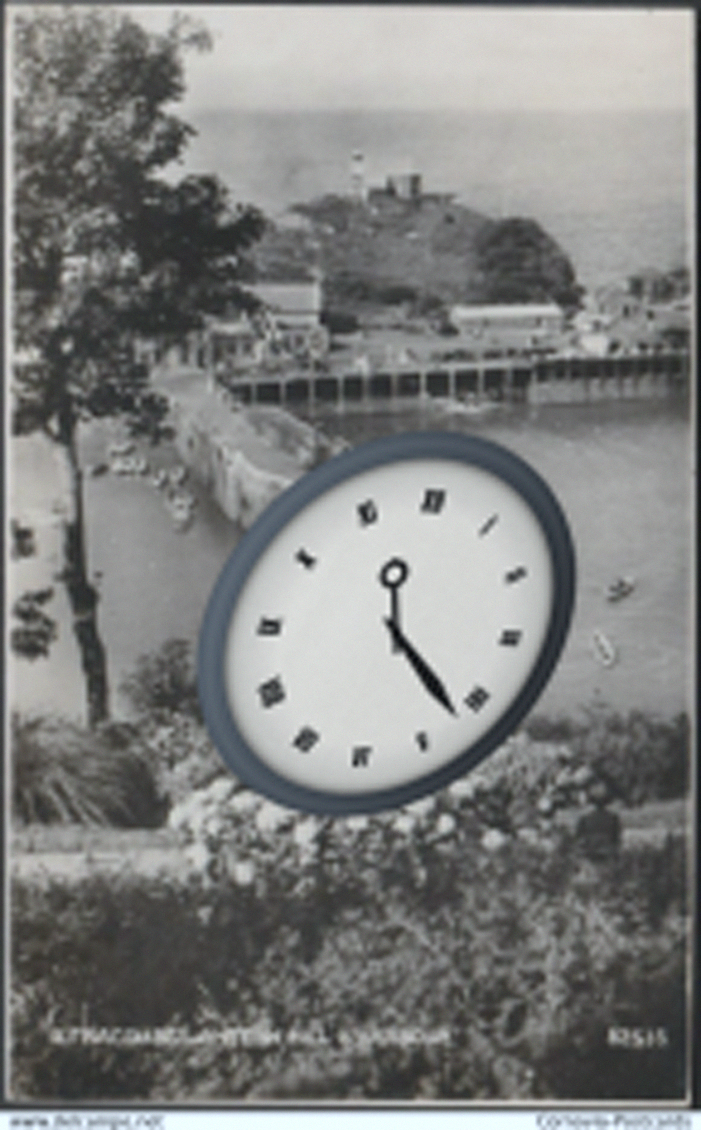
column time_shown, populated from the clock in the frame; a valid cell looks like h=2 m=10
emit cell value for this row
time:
h=11 m=22
